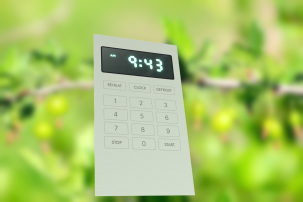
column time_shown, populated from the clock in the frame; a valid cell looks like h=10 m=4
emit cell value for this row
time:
h=9 m=43
